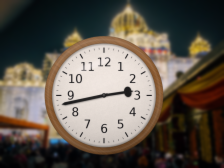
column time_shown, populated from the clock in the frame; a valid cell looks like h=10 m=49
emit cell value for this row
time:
h=2 m=43
